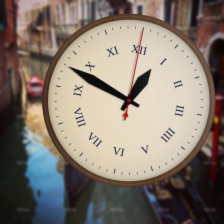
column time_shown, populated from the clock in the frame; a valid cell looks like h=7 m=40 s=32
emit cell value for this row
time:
h=12 m=48 s=0
